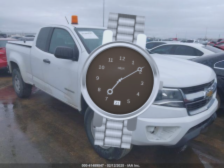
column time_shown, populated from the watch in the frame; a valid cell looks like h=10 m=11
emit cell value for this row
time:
h=7 m=9
